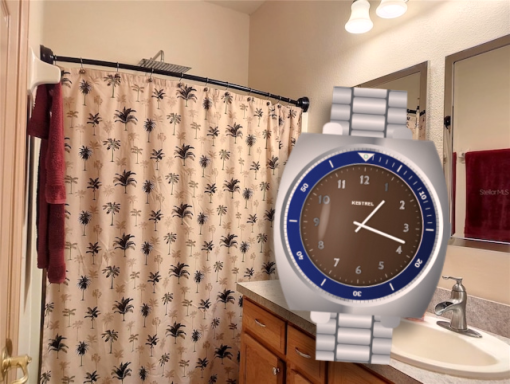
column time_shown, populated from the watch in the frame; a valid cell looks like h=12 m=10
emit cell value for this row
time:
h=1 m=18
